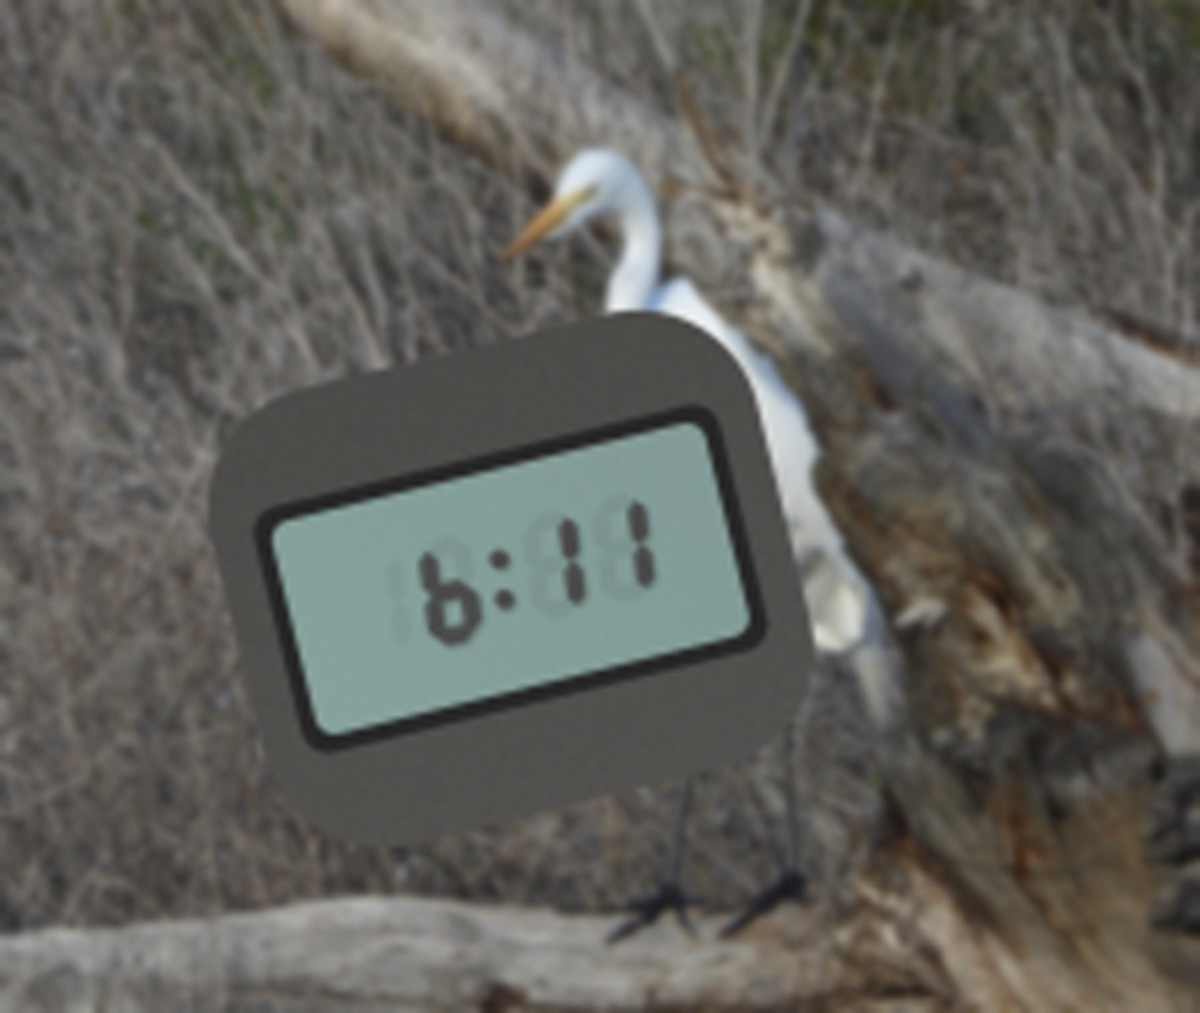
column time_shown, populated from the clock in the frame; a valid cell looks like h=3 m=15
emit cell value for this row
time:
h=6 m=11
